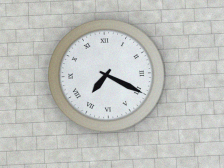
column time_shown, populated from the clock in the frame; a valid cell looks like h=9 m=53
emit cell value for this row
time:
h=7 m=20
